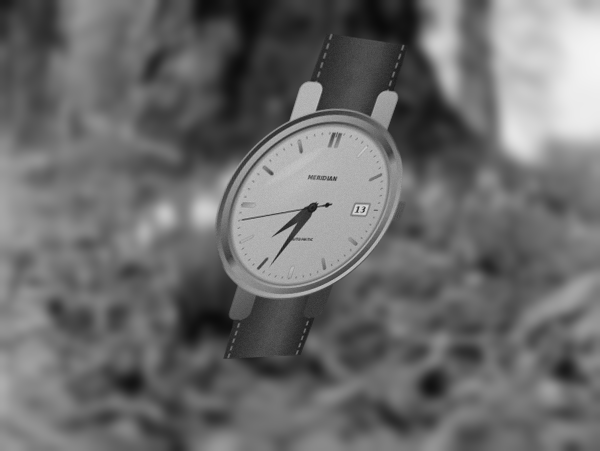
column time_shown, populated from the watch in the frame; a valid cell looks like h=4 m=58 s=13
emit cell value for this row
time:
h=7 m=33 s=43
